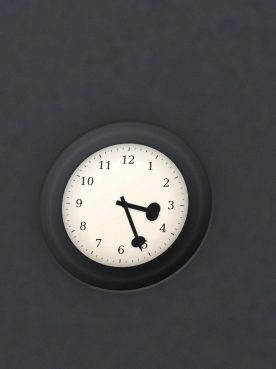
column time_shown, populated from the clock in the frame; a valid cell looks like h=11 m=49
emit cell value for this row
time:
h=3 m=26
